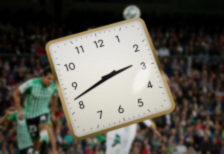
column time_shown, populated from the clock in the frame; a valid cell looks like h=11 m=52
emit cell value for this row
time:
h=2 m=42
